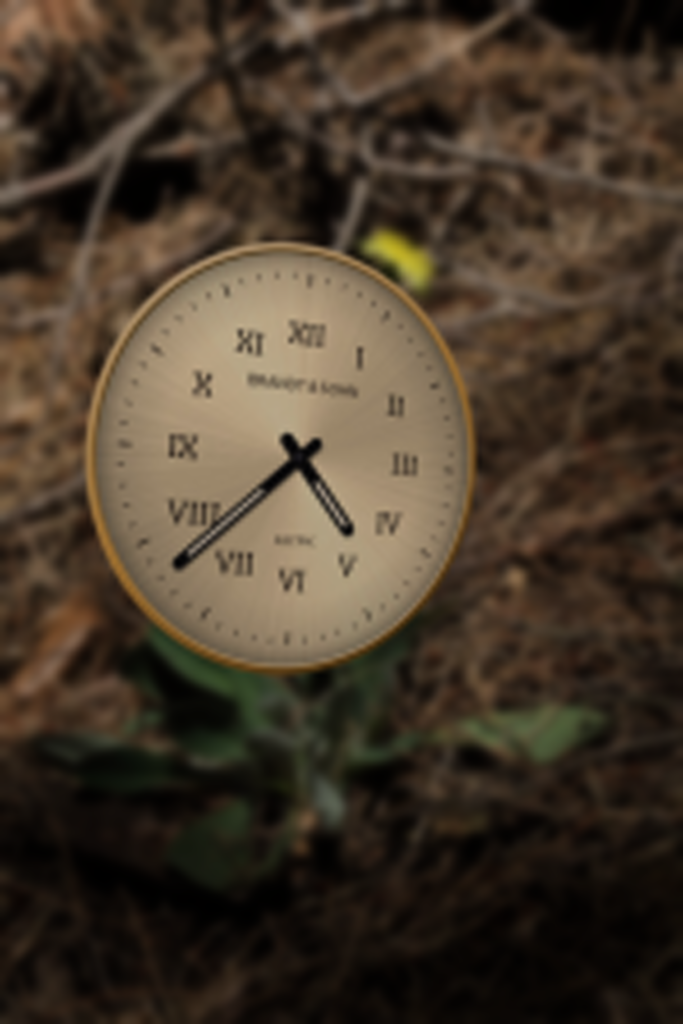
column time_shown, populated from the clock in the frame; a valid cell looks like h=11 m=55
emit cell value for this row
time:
h=4 m=38
